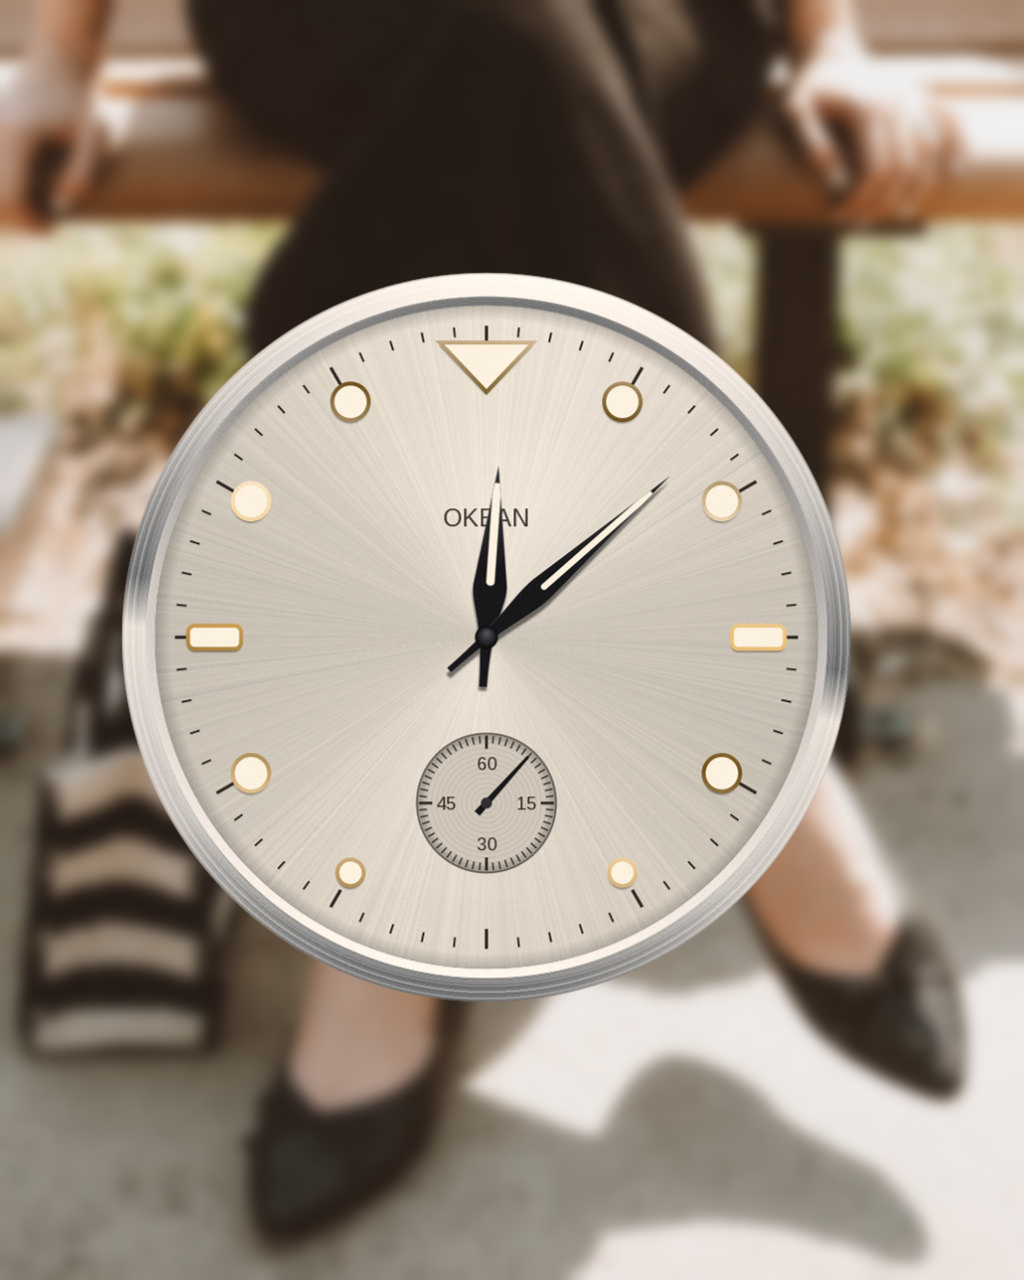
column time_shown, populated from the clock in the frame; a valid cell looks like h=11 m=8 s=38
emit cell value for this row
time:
h=12 m=8 s=7
